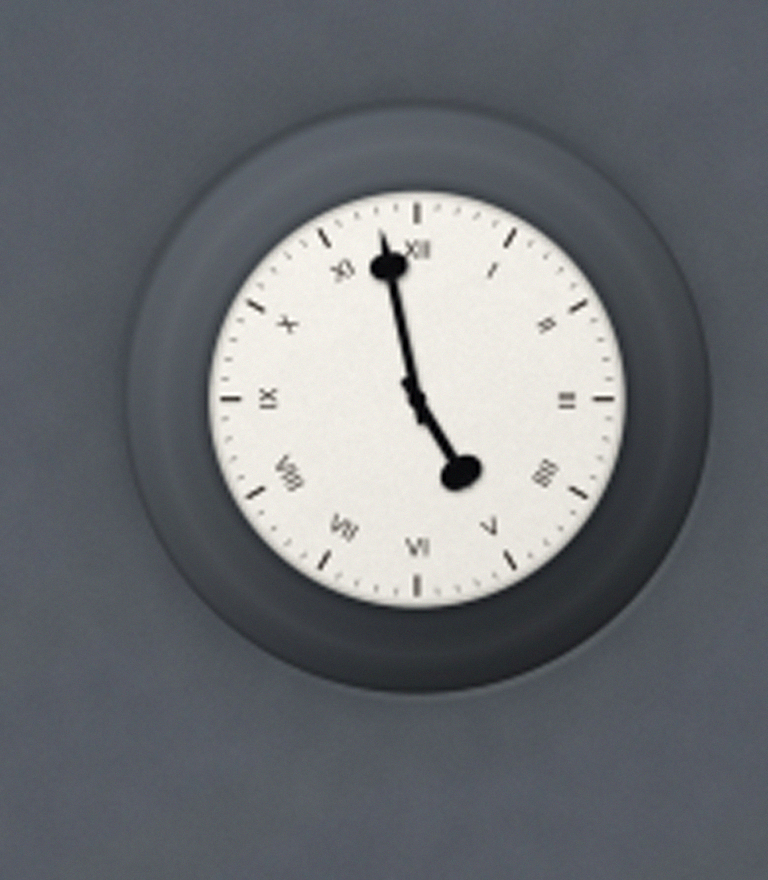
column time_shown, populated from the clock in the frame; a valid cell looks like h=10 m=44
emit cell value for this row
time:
h=4 m=58
